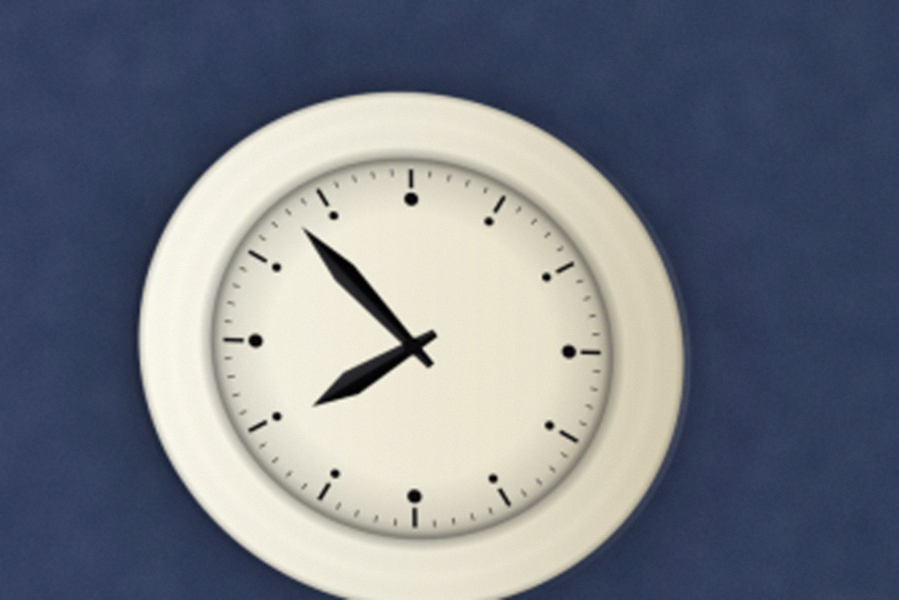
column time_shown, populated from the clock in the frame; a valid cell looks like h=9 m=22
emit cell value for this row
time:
h=7 m=53
